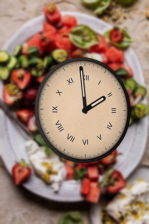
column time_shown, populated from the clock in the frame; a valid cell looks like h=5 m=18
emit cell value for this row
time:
h=1 m=59
